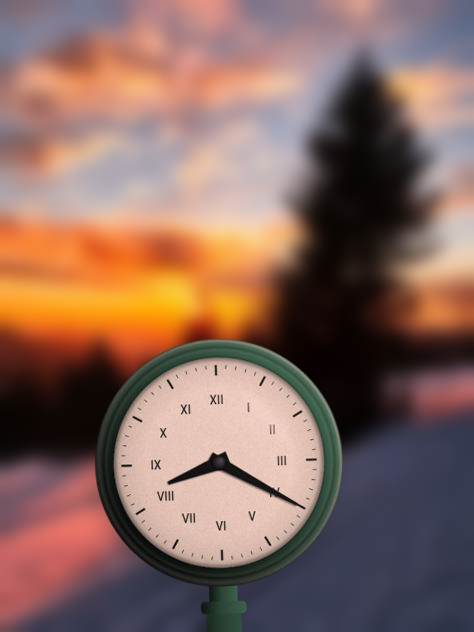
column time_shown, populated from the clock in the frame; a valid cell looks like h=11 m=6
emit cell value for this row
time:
h=8 m=20
